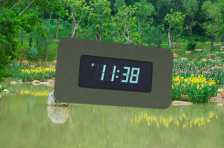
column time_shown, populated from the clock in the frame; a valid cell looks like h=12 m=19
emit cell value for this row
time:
h=11 m=38
